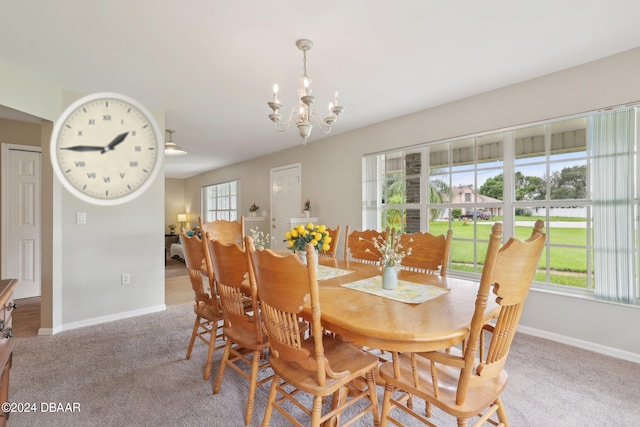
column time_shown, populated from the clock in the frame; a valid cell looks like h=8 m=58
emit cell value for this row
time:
h=1 m=45
